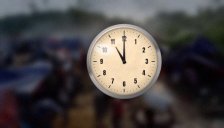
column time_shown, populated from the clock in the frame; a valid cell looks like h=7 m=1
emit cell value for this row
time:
h=11 m=0
